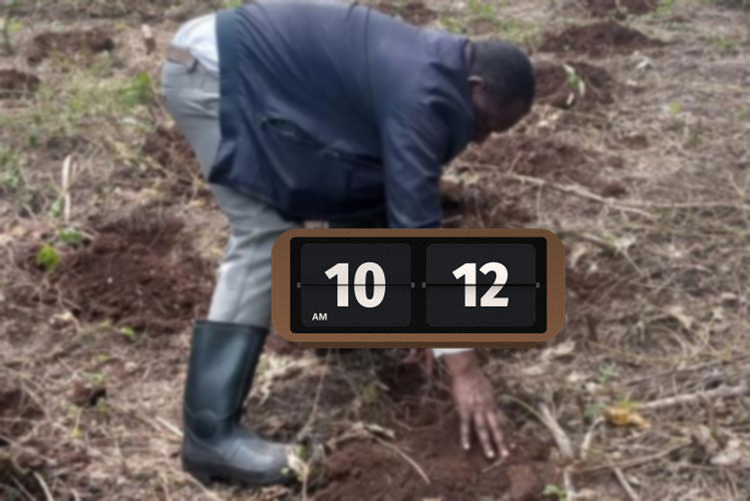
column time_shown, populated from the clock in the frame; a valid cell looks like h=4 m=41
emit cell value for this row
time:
h=10 m=12
